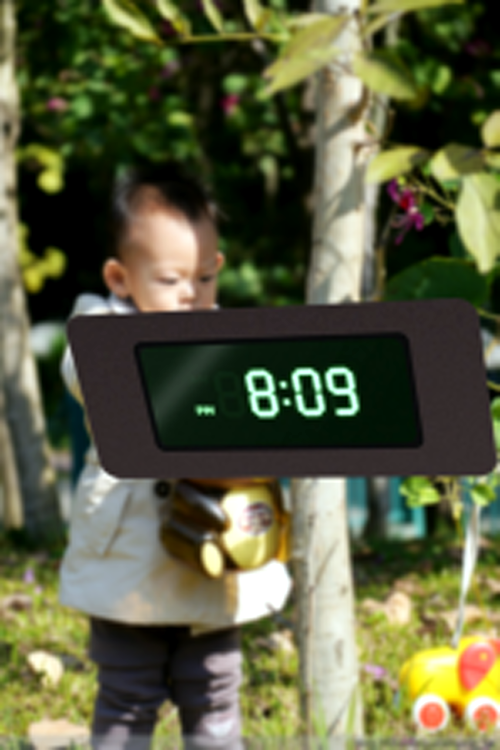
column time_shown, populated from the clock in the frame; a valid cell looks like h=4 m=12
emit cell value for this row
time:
h=8 m=9
